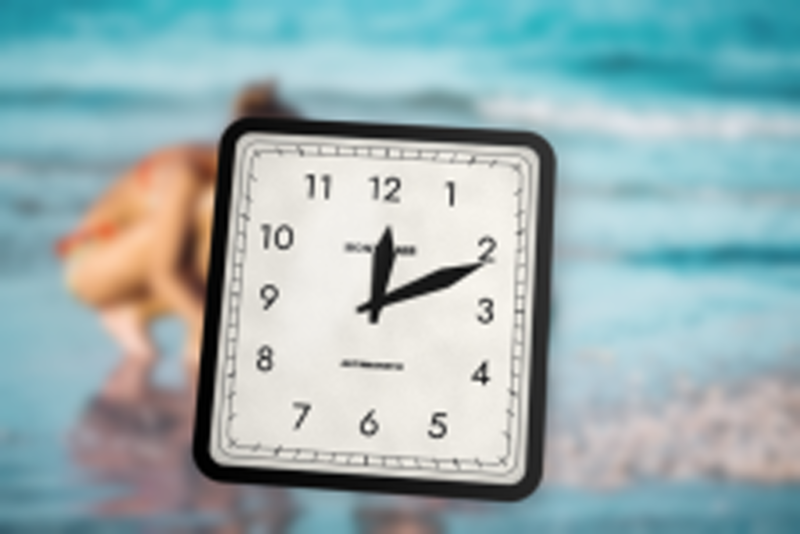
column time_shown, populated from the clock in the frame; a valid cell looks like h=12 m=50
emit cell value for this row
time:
h=12 m=11
